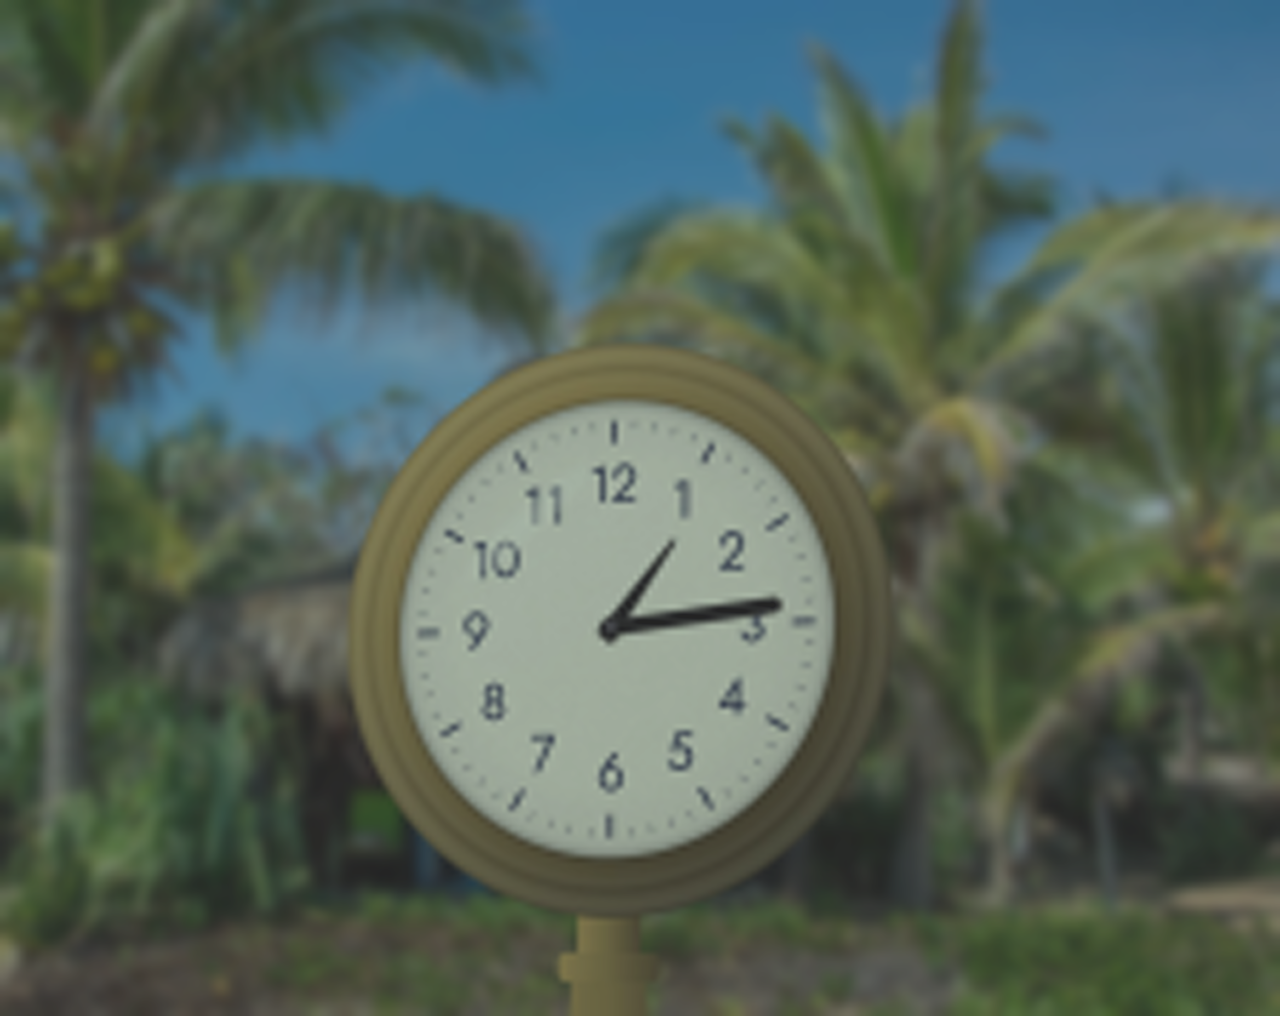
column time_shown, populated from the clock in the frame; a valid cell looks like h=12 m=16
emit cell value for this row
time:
h=1 m=14
